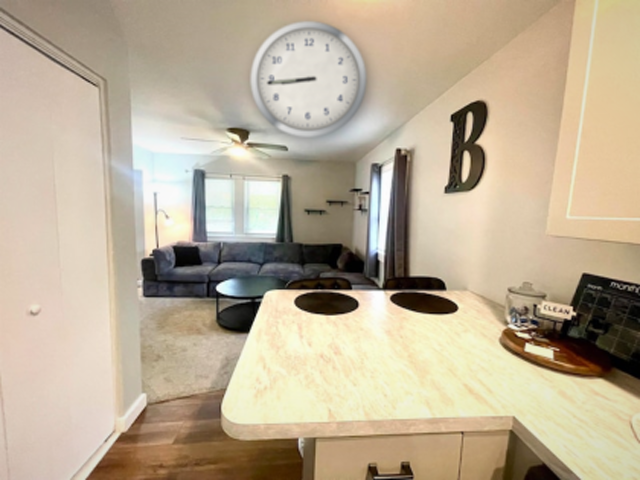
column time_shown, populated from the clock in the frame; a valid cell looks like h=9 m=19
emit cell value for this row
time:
h=8 m=44
